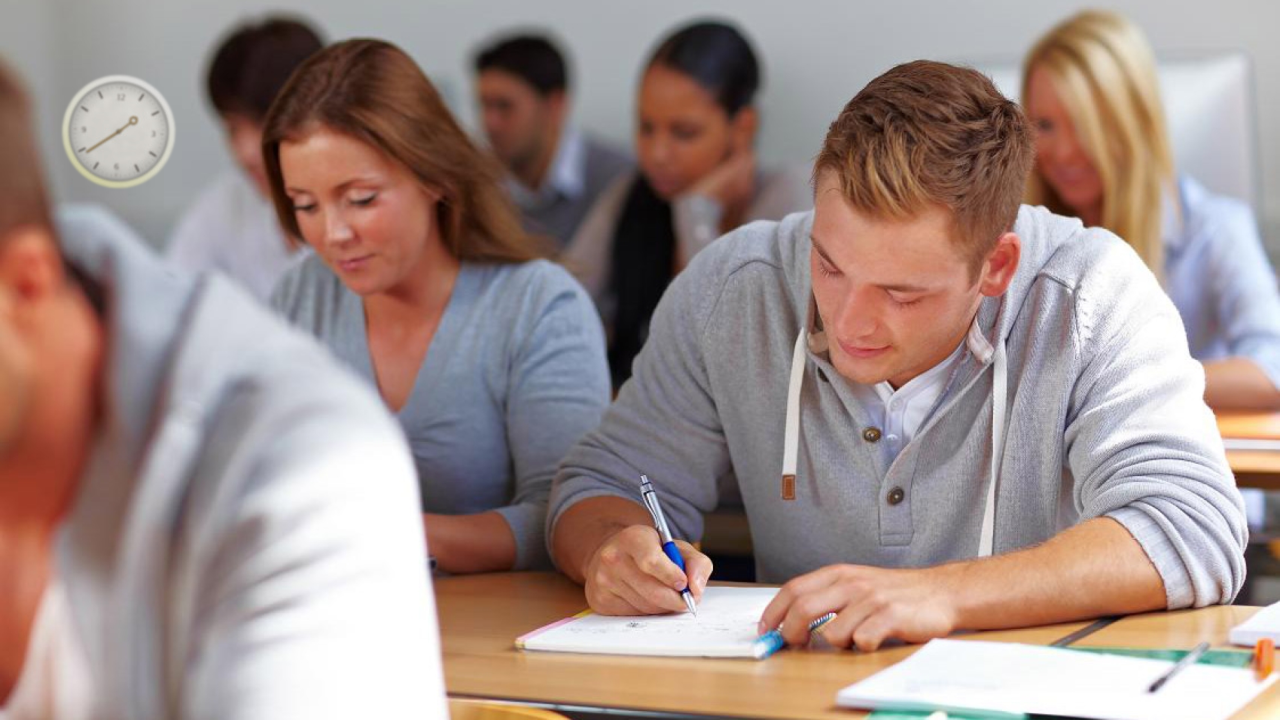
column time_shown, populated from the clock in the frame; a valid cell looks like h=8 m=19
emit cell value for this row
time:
h=1 m=39
